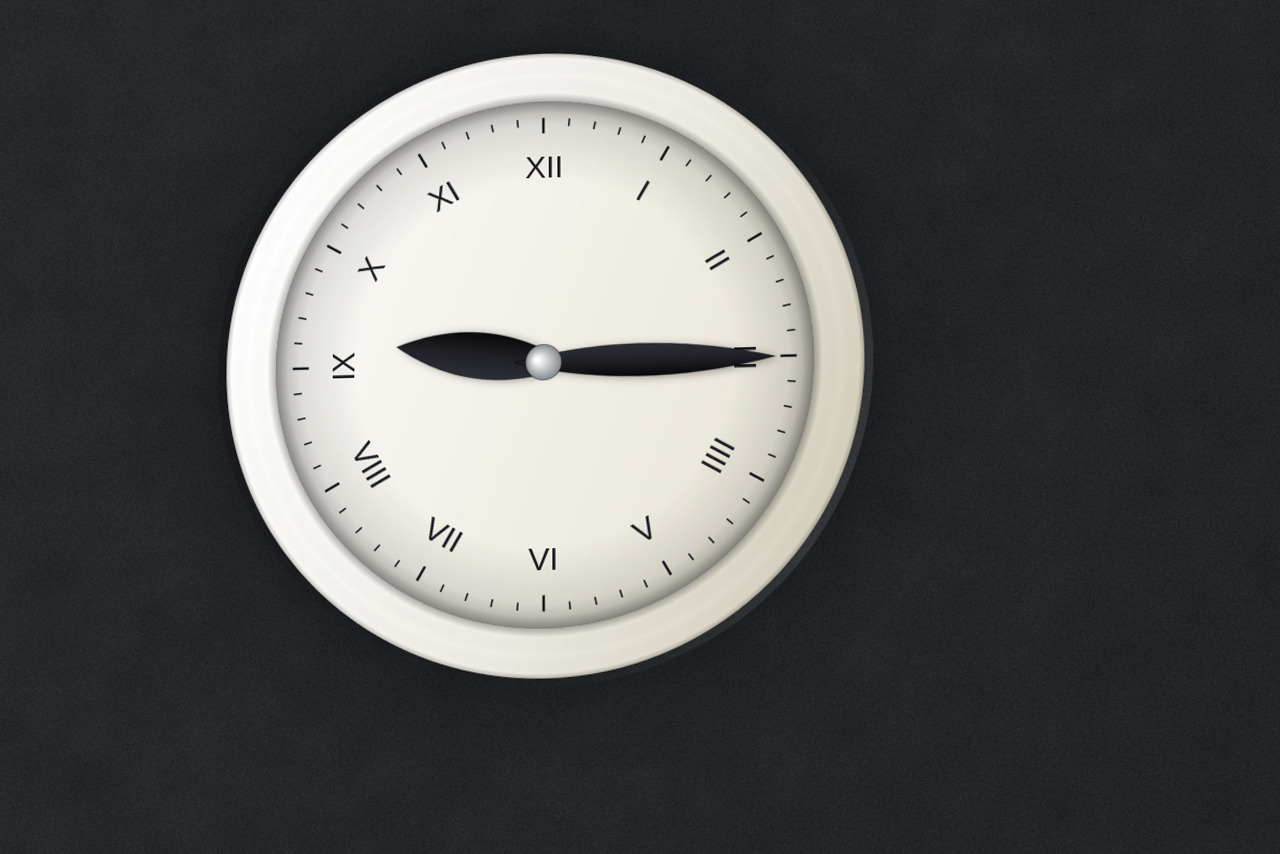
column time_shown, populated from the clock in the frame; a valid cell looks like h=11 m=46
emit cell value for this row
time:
h=9 m=15
